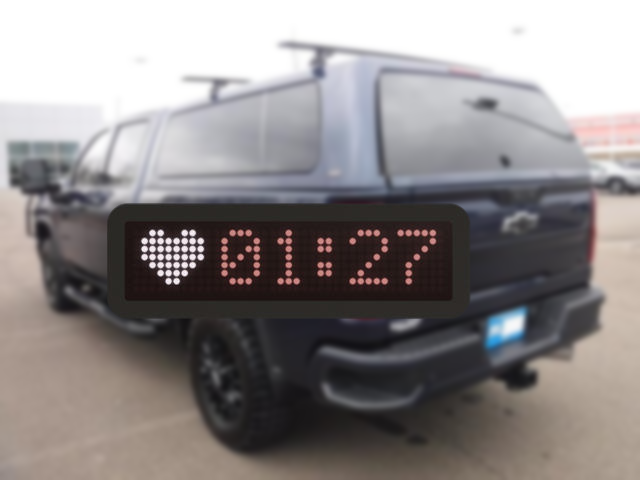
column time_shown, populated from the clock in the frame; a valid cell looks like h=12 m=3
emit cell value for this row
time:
h=1 m=27
